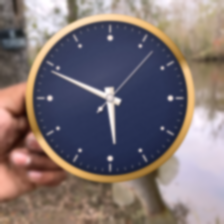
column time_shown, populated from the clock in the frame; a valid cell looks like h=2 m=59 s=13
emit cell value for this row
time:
h=5 m=49 s=7
